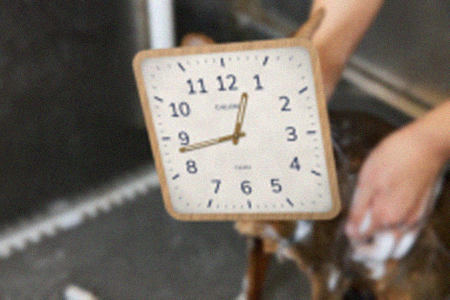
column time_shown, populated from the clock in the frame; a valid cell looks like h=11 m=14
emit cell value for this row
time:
h=12 m=43
